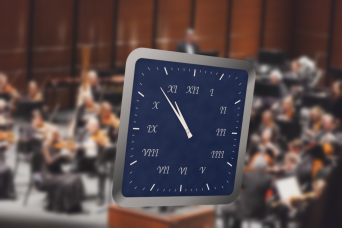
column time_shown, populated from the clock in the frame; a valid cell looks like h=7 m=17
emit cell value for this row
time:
h=10 m=53
